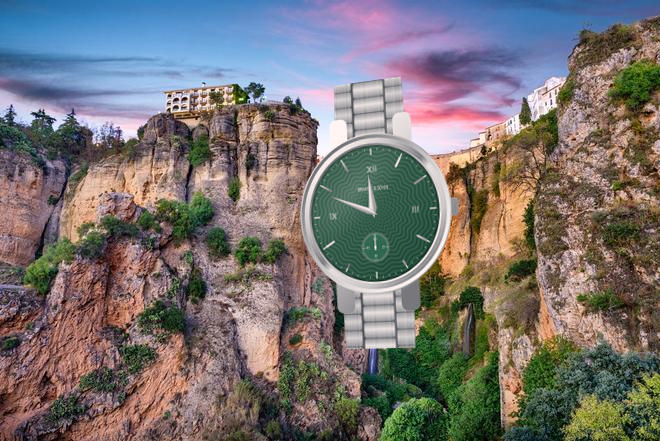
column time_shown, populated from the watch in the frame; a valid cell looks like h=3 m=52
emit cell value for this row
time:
h=11 m=49
